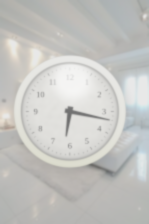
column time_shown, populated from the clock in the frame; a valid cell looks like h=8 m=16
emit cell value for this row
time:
h=6 m=17
